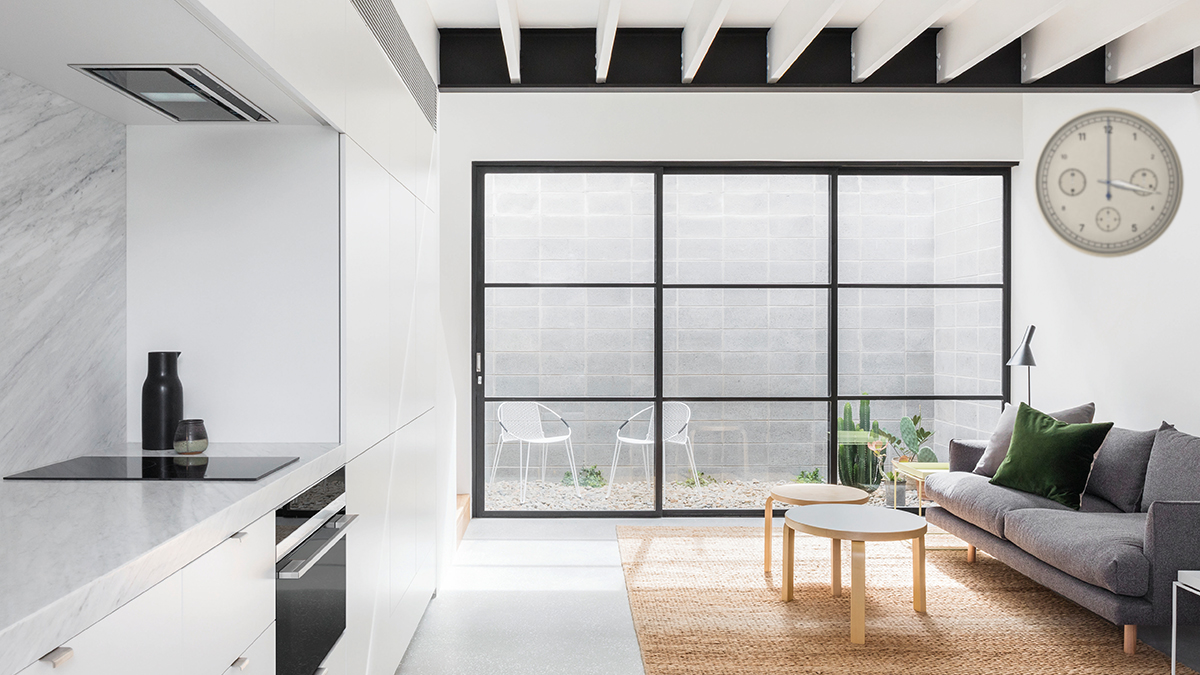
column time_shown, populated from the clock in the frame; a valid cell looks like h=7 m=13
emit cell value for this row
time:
h=3 m=17
